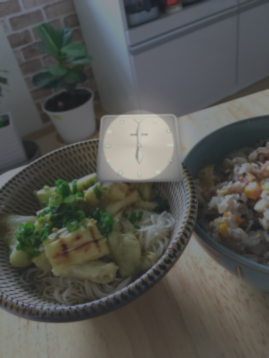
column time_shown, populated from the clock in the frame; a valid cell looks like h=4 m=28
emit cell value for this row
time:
h=6 m=0
